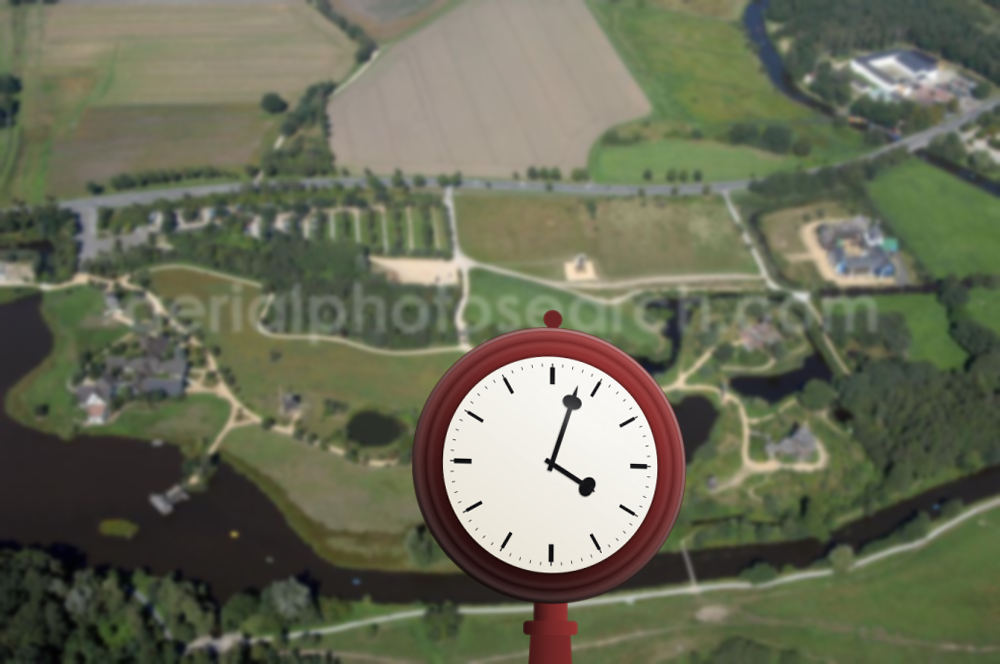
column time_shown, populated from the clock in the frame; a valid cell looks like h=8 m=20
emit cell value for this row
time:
h=4 m=3
